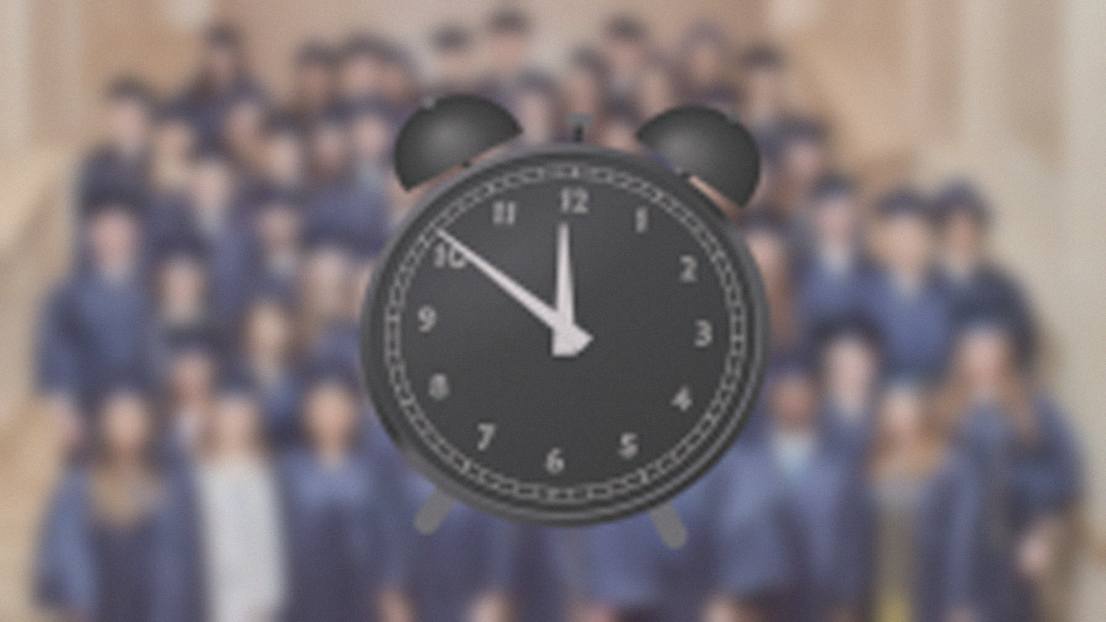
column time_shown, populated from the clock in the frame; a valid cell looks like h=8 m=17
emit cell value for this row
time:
h=11 m=51
